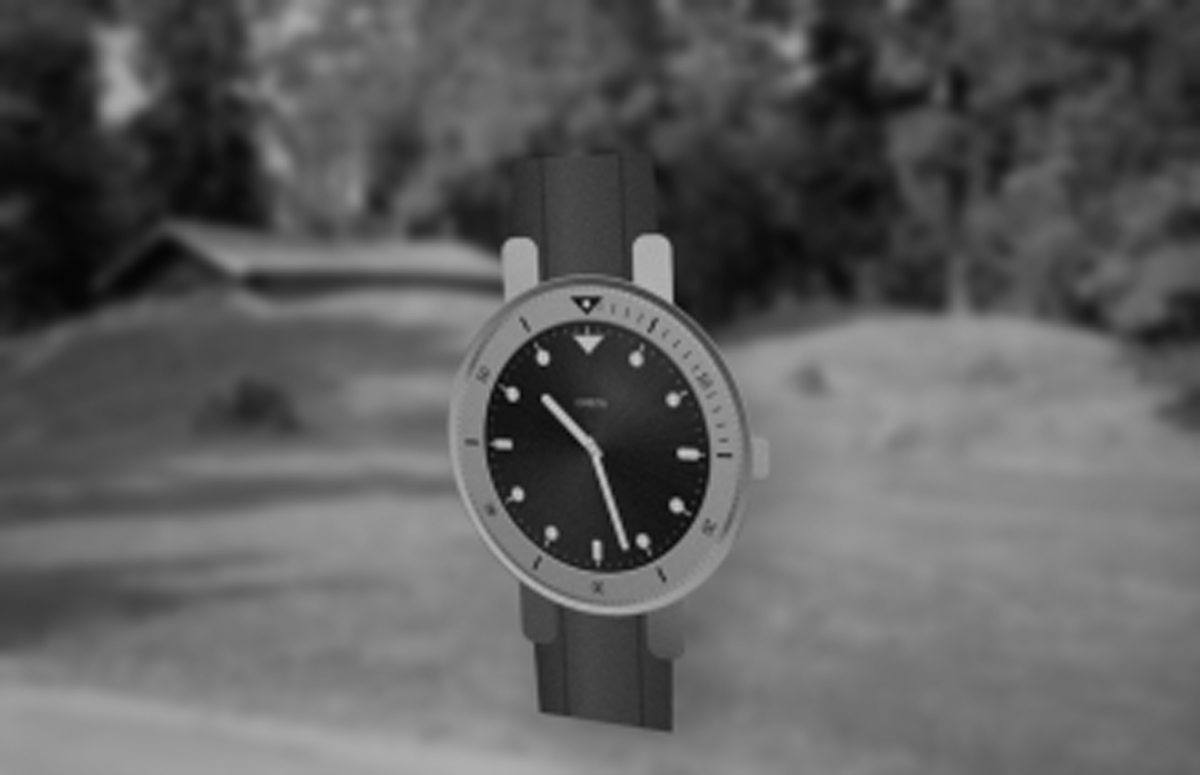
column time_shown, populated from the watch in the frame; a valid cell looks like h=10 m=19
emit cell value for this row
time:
h=10 m=27
